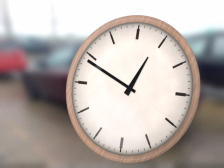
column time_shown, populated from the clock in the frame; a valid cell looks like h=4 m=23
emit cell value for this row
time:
h=12 m=49
